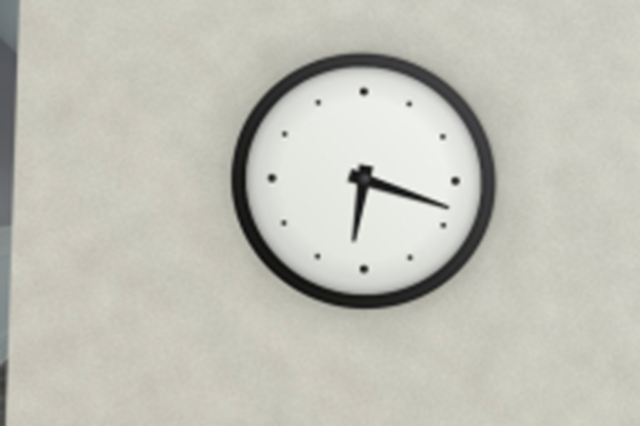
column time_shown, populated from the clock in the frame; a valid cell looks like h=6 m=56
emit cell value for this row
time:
h=6 m=18
